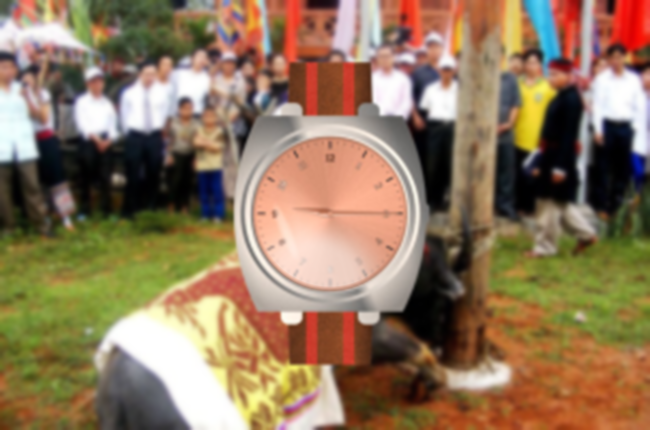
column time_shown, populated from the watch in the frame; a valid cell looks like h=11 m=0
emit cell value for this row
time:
h=9 m=15
